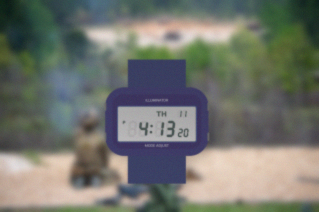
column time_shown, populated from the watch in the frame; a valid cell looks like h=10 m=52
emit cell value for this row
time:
h=4 m=13
